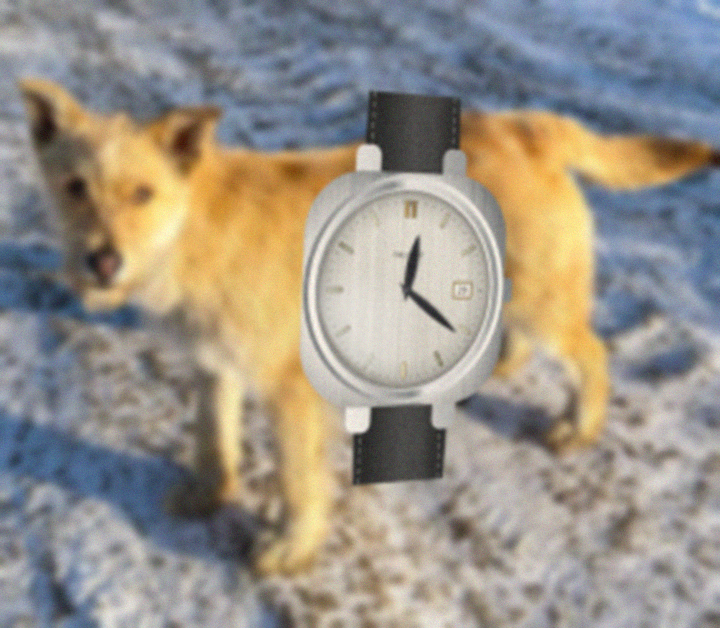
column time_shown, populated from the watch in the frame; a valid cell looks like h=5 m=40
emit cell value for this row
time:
h=12 m=21
